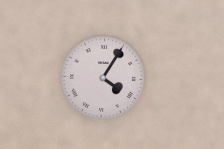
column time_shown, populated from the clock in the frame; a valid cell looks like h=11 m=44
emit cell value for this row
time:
h=4 m=5
